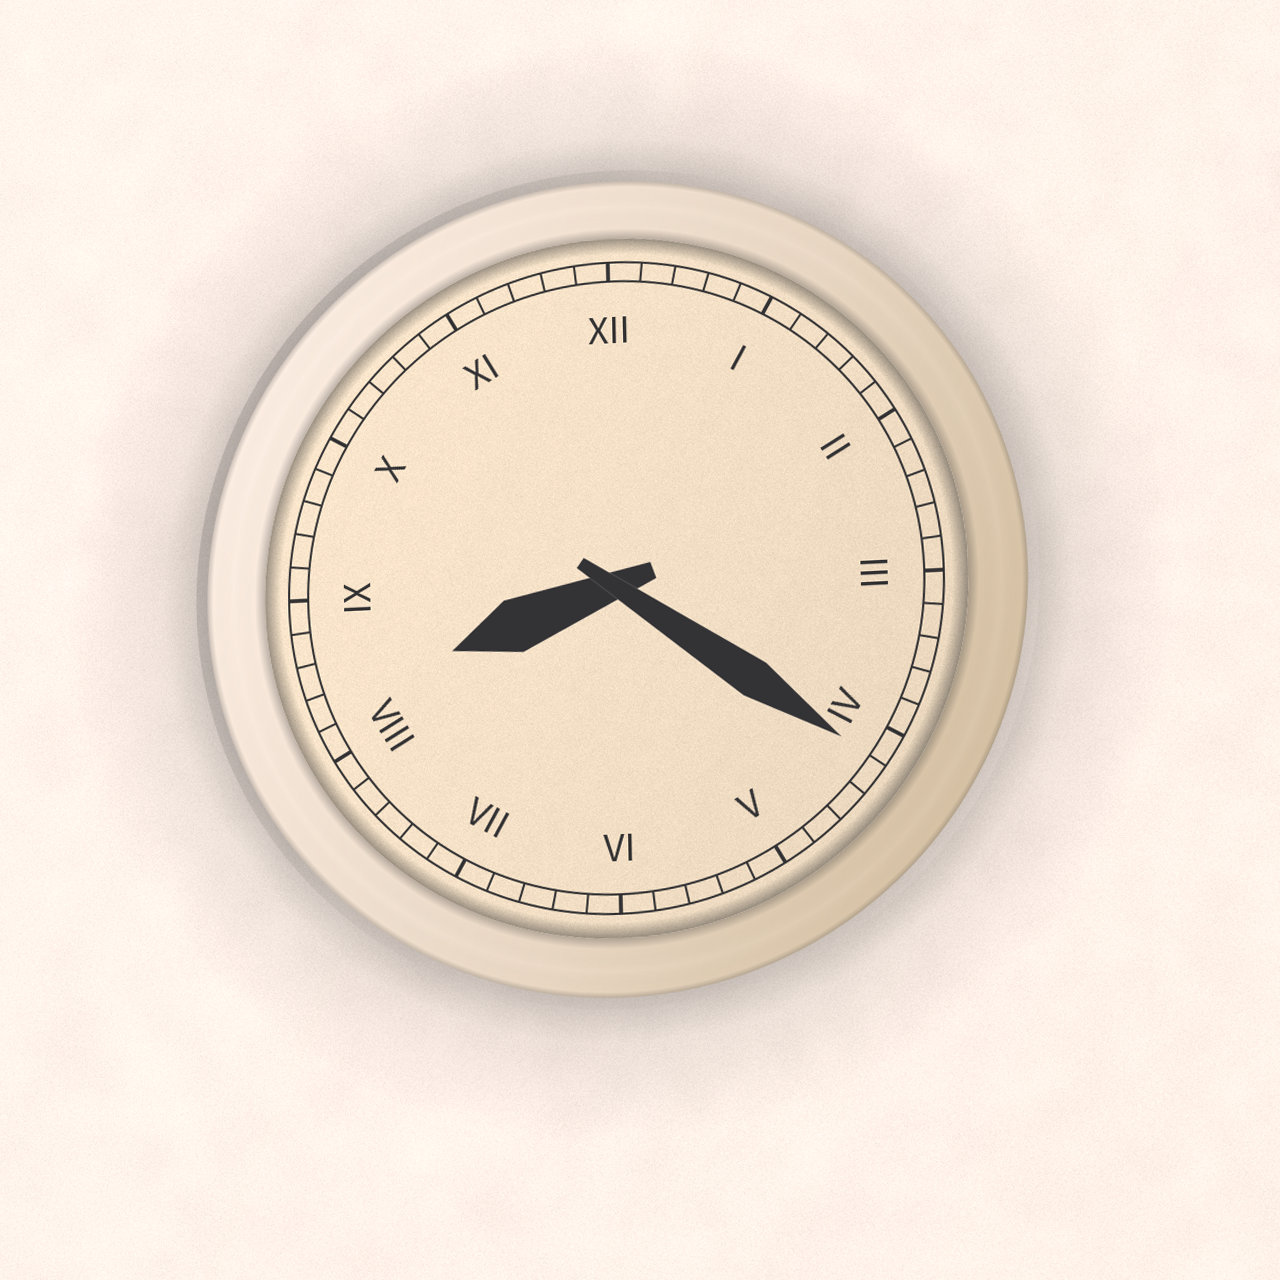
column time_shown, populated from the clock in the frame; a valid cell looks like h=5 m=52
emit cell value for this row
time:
h=8 m=21
